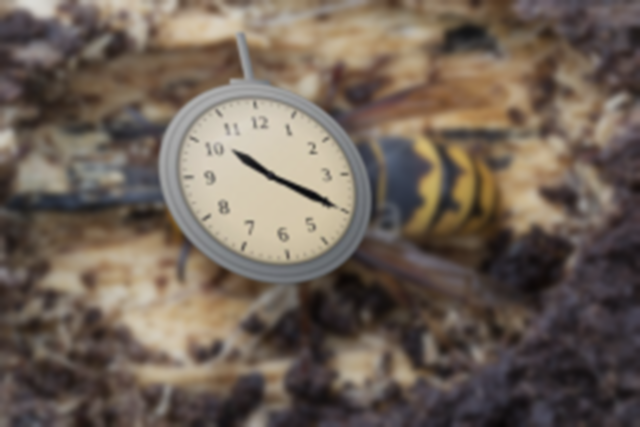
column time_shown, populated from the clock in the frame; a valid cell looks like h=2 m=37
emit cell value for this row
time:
h=10 m=20
